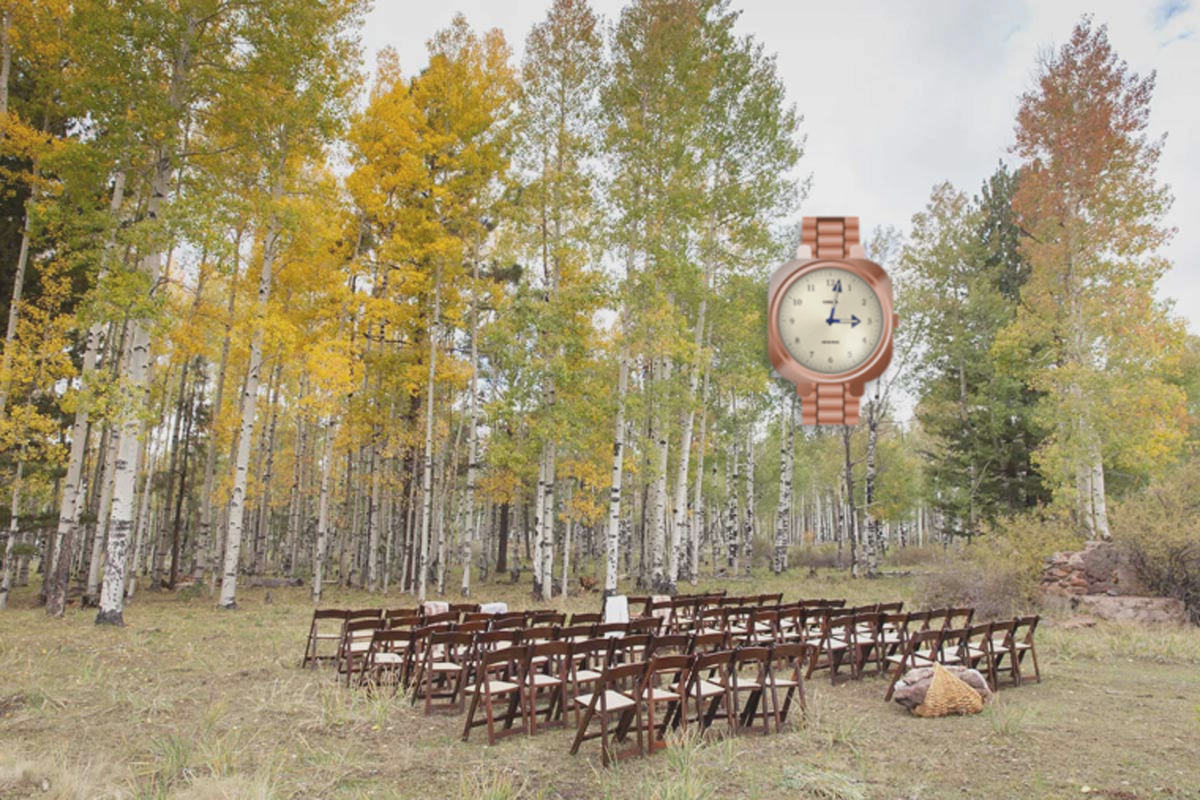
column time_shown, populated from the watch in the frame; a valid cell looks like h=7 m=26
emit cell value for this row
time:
h=3 m=2
